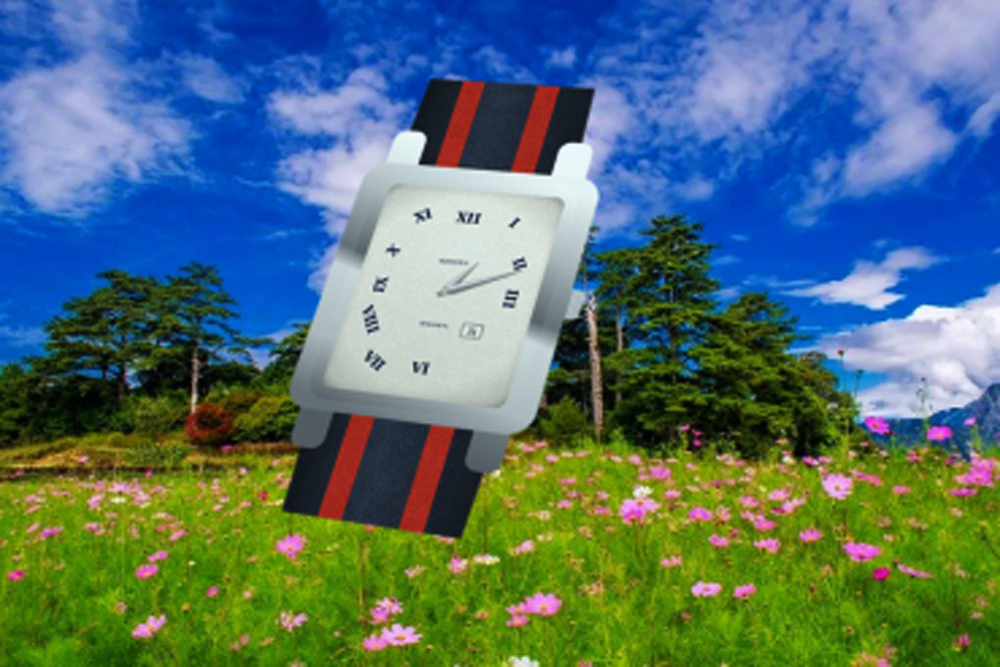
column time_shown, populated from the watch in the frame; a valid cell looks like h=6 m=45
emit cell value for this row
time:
h=1 m=11
